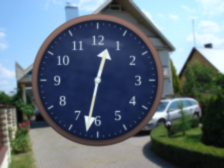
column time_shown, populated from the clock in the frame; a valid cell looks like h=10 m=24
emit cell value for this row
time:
h=12 m=32
